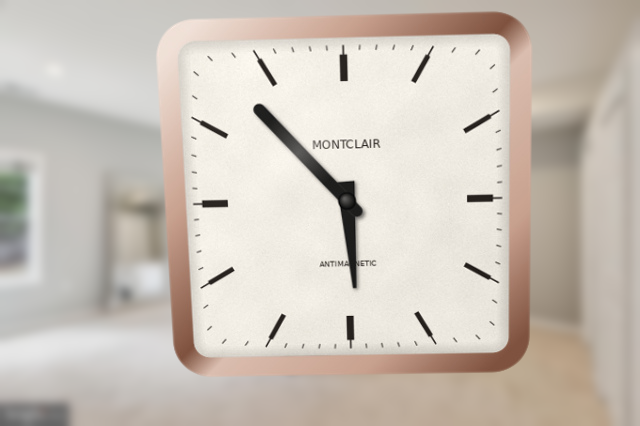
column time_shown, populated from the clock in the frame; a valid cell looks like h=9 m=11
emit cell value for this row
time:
h=5 m=53
